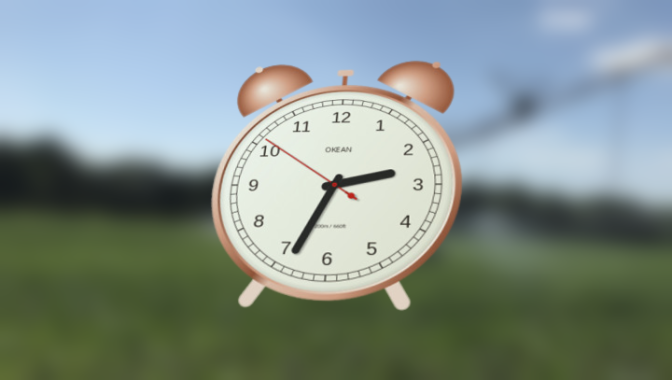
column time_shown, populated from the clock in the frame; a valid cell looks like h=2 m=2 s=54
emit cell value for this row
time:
h=2 m=33 s=51
